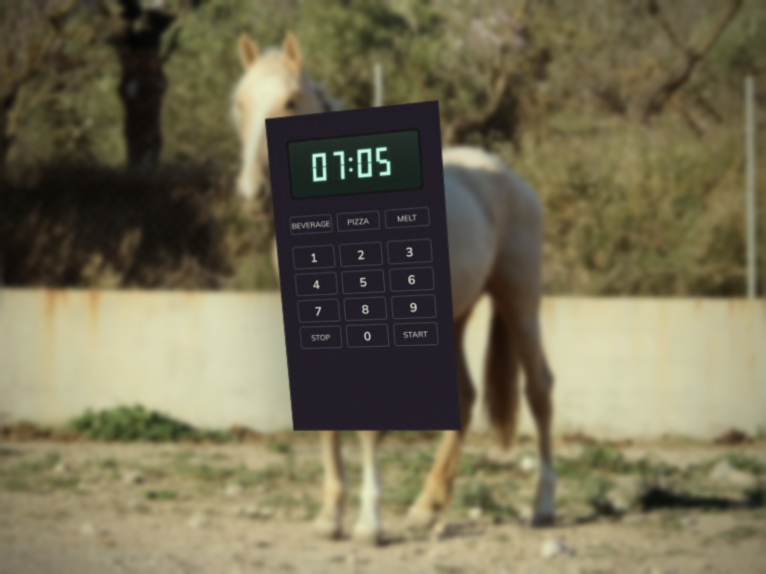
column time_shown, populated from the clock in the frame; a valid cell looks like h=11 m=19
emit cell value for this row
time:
h=7 m=5
